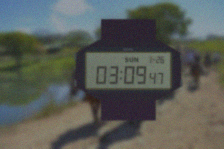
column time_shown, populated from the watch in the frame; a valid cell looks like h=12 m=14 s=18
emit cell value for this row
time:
h=3 m=9 s=47
